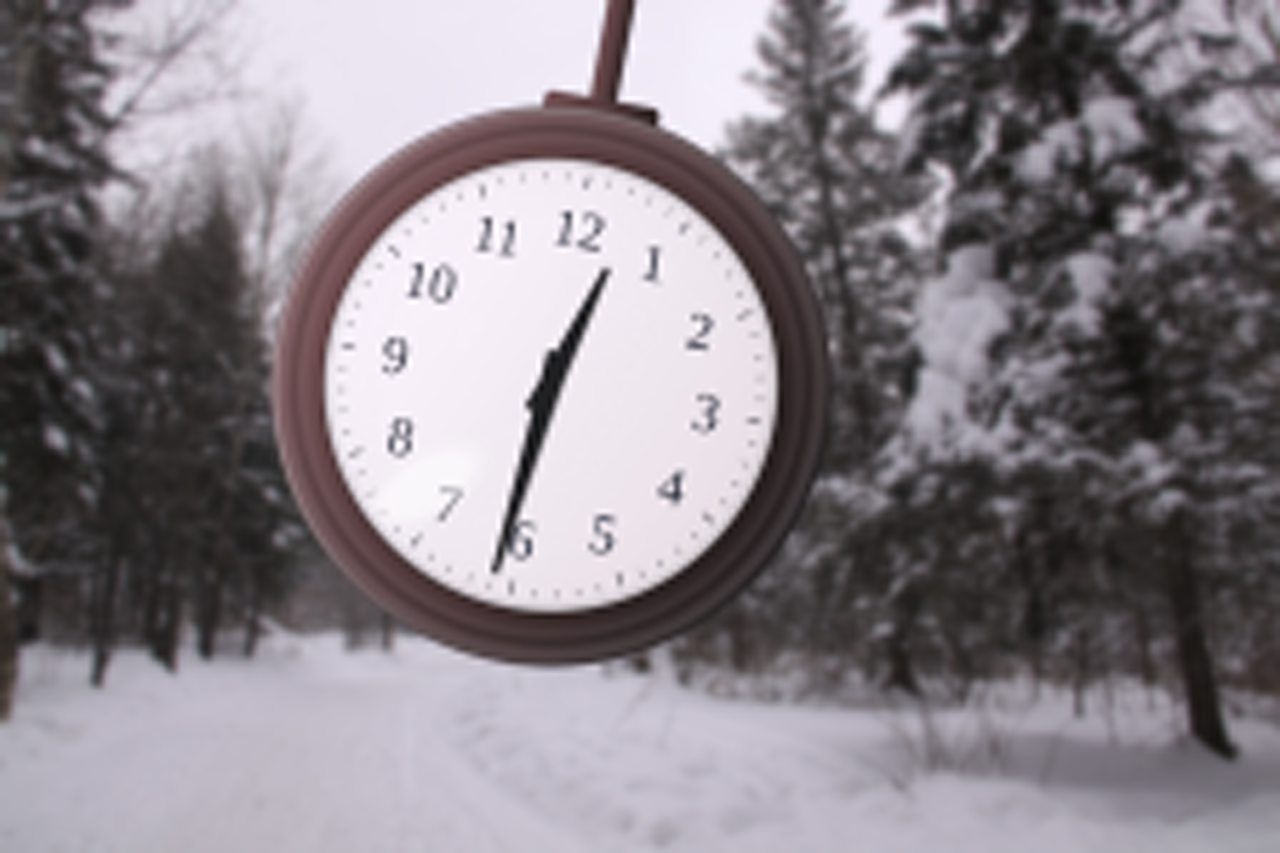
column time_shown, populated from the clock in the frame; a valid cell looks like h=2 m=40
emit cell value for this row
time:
h=12 m=31
